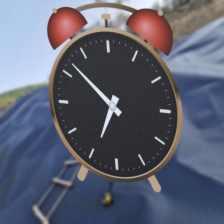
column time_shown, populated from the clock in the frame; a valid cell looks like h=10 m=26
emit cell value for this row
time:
h=6 m=52
